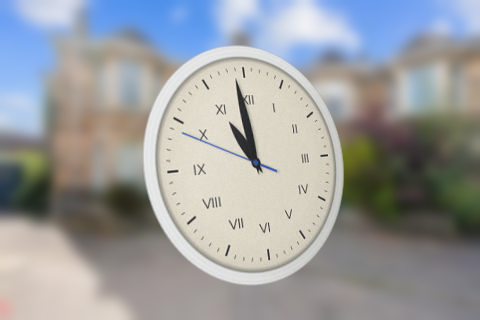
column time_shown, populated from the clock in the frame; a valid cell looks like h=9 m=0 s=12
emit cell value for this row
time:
h=10 m=58 s=49
